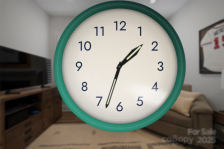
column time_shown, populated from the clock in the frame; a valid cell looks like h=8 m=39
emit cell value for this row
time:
h=1 m=33
